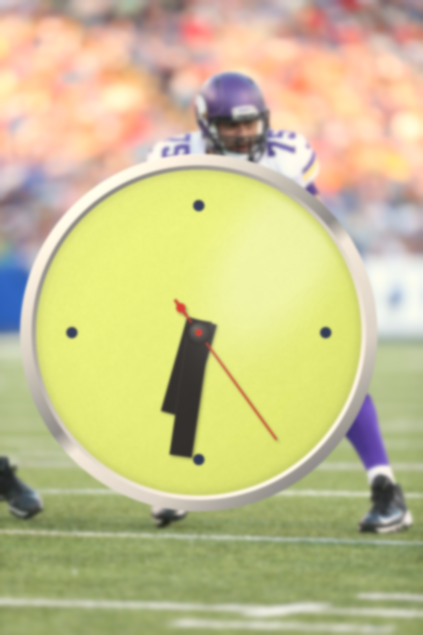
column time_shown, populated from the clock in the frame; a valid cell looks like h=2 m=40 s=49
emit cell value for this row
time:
h=6 m=31 s=24
